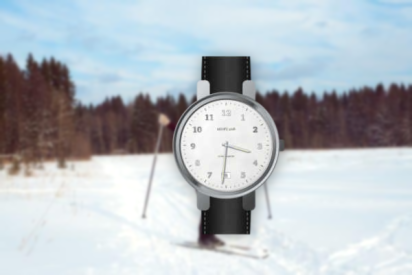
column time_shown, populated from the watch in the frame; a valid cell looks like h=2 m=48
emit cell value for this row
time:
h=3 m=31
